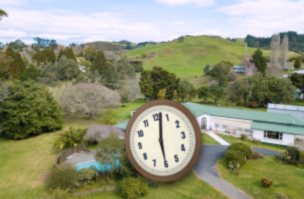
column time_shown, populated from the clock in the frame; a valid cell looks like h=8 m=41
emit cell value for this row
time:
h=6 m=2
